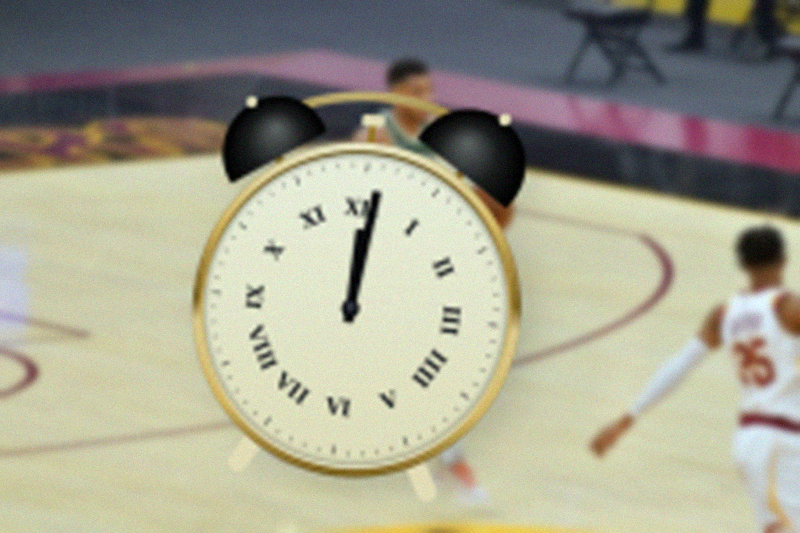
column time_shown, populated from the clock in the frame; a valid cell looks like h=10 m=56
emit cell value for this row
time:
h=12 m=1
